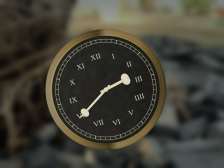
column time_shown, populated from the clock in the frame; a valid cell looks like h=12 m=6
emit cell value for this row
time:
h=2 m=40
